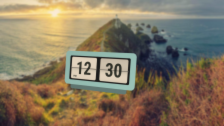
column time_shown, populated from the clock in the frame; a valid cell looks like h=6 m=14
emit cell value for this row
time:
h=12 m=30
